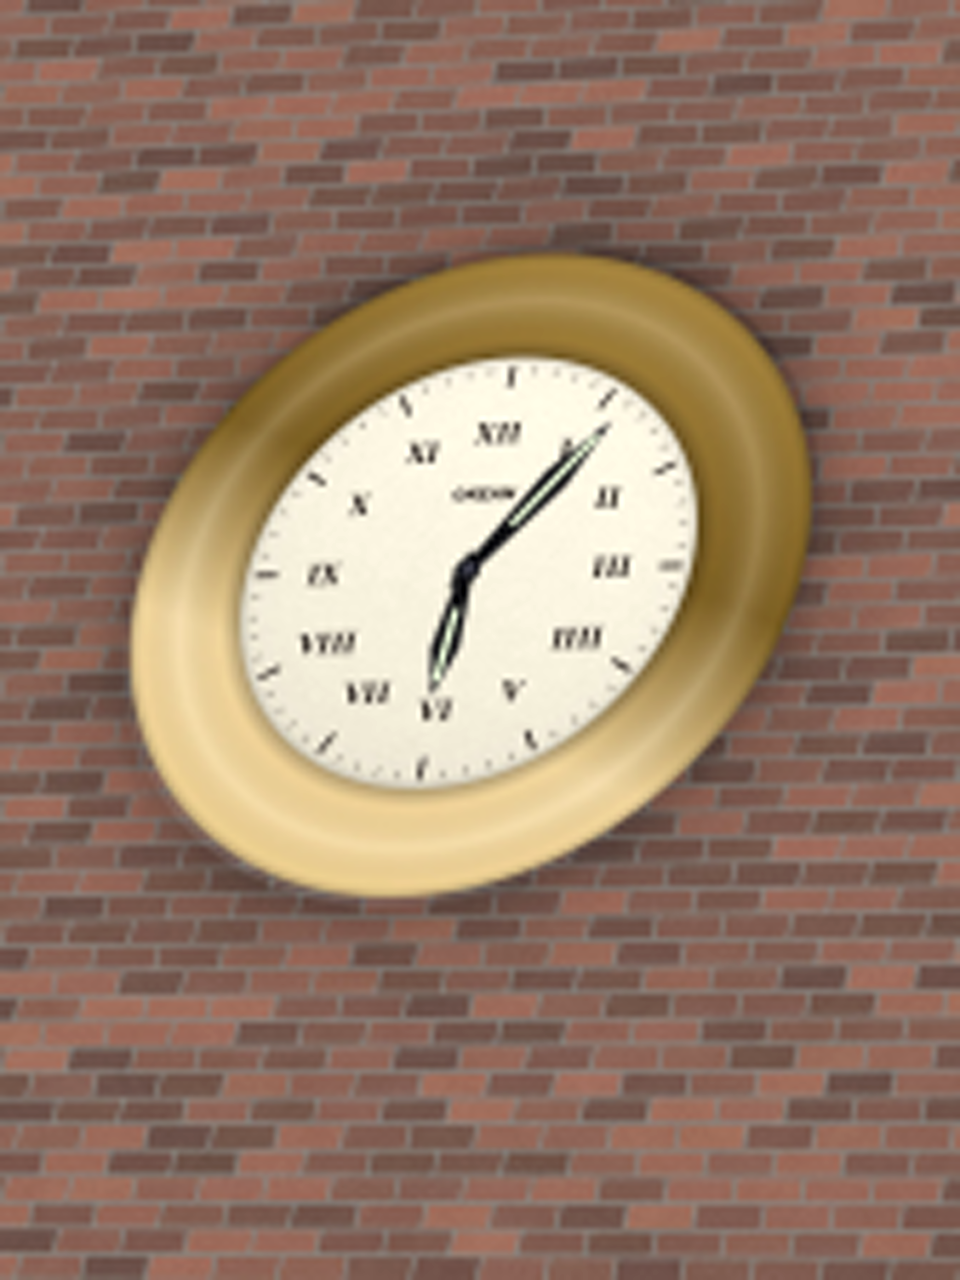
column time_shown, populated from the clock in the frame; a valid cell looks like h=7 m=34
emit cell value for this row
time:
h=6 m=6
